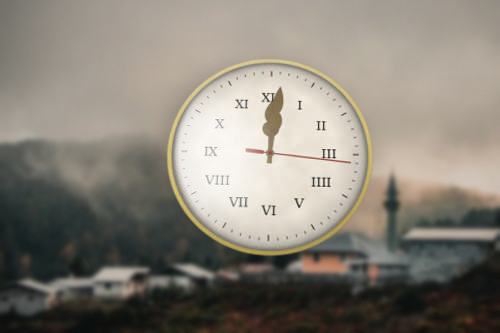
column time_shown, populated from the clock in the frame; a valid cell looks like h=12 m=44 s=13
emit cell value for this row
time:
h=12 m=1 s=16
